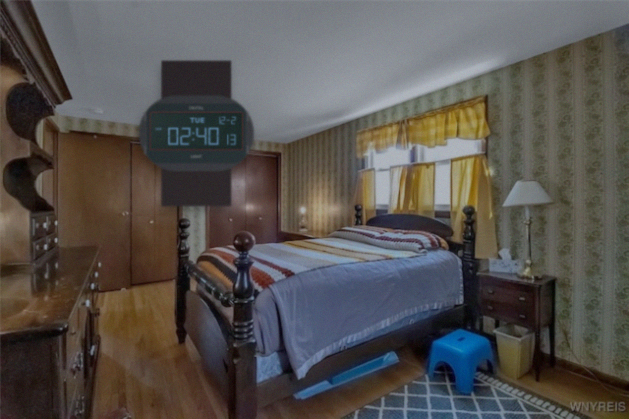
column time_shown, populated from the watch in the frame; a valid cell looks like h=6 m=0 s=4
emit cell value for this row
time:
h=2 m=40 s=13
